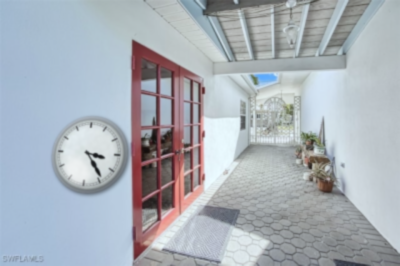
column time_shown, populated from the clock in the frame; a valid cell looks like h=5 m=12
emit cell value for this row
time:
h=3 m=24
